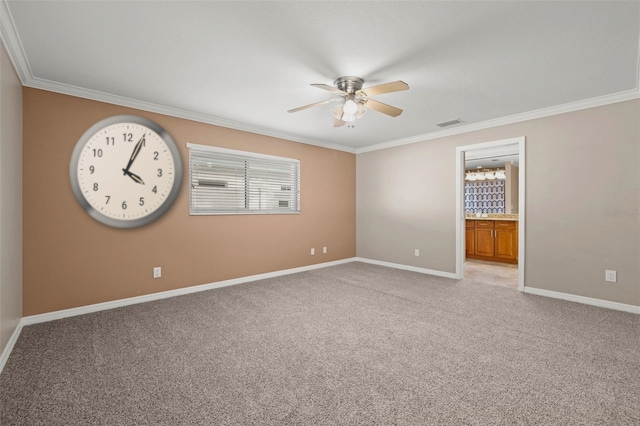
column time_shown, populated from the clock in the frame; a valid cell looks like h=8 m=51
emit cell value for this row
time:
h=4 m=4
